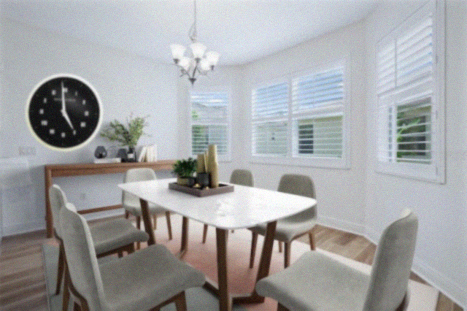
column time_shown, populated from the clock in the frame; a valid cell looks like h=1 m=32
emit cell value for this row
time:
h=4 m=59
